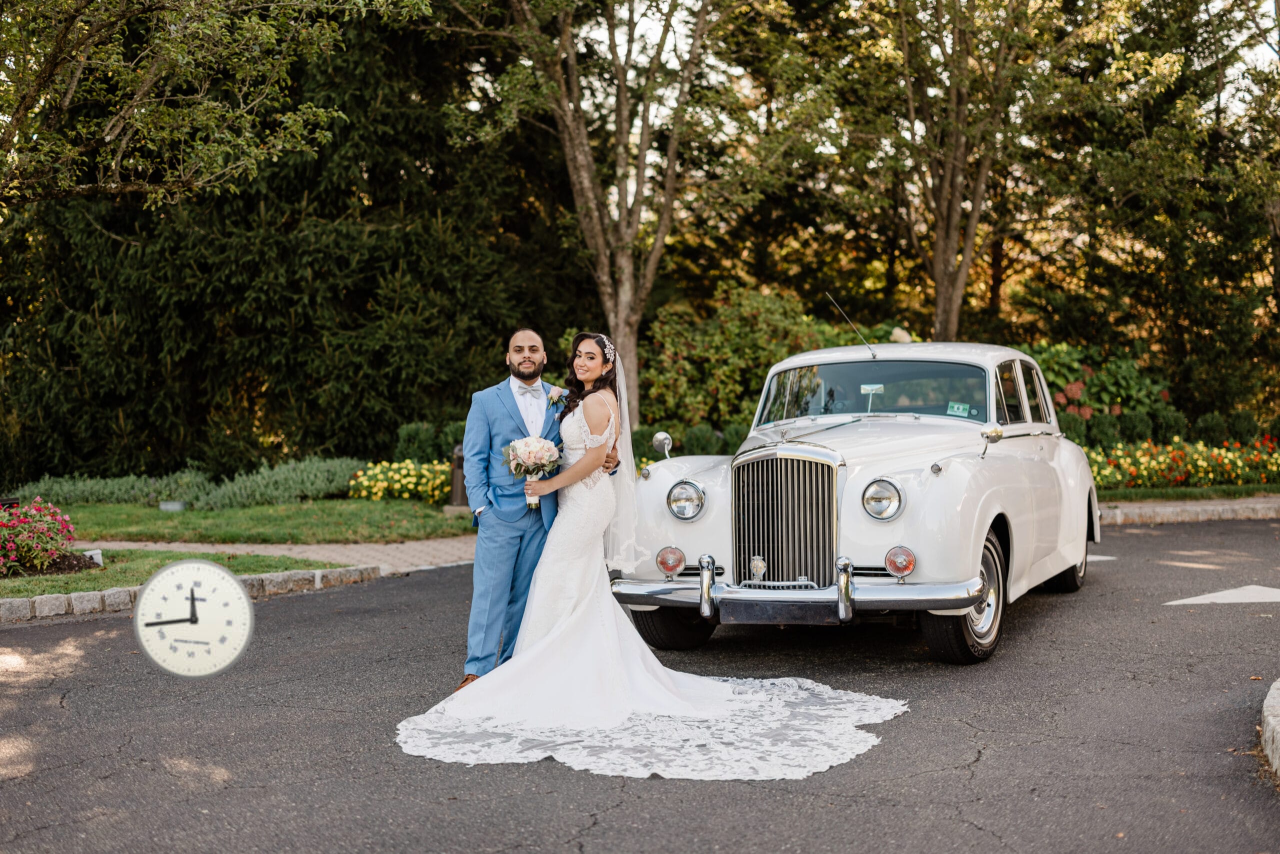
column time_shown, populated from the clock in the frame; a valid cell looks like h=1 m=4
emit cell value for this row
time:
h=11 m=43
